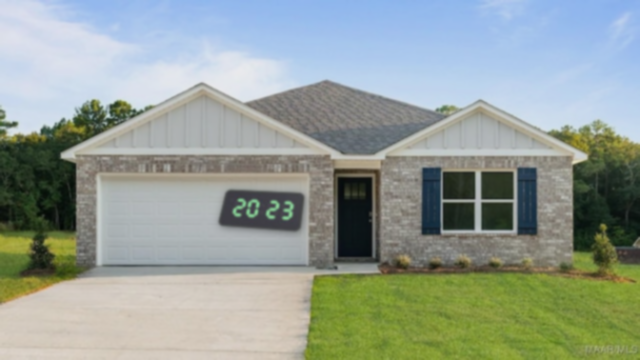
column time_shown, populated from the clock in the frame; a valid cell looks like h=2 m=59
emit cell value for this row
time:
h=20 m=23
